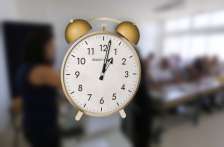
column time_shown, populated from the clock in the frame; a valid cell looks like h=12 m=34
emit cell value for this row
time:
h=1 m=2
